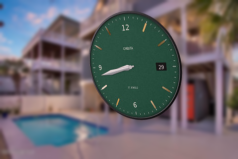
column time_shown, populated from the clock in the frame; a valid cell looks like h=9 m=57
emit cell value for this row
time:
h=8 m=43
